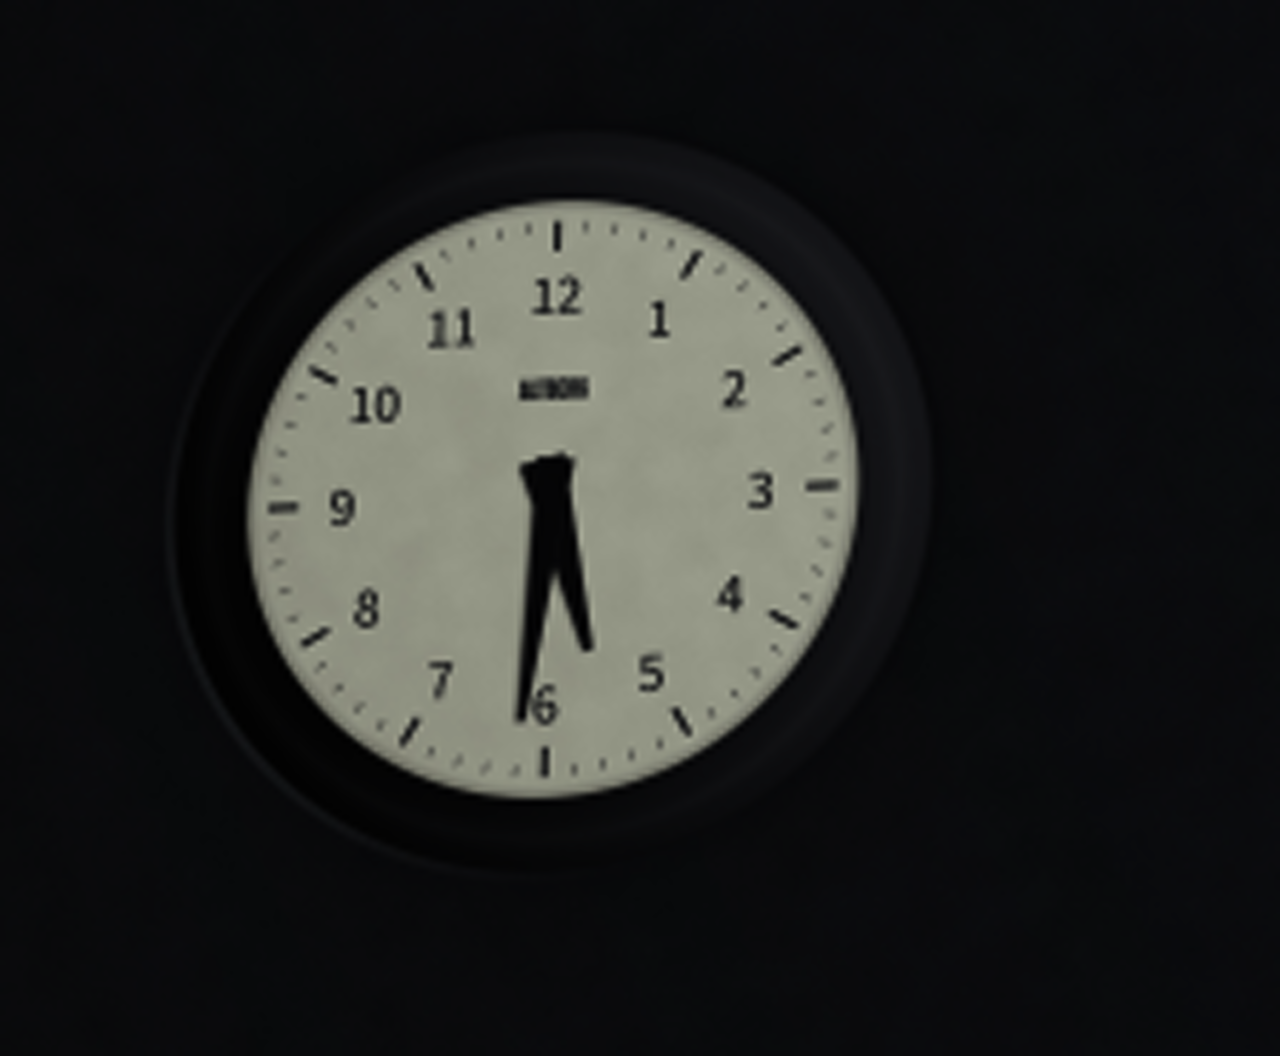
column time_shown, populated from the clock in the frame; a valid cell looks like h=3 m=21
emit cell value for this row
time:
h=5 m=31
